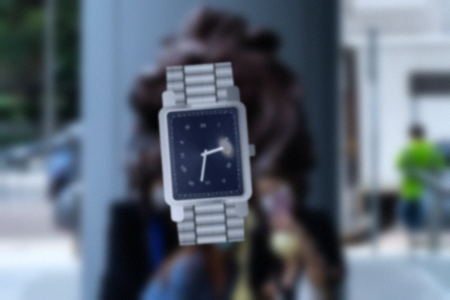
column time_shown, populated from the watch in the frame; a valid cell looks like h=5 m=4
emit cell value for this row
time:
h=2 m=32
